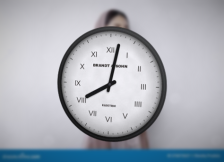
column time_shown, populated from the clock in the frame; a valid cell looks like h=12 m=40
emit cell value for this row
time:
h=8 m=2
